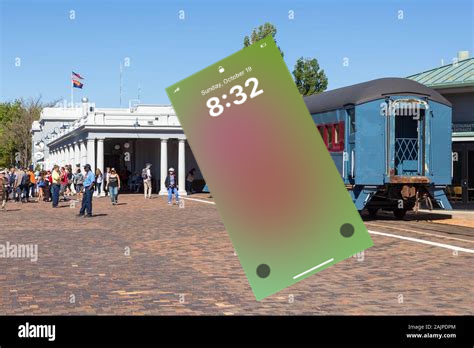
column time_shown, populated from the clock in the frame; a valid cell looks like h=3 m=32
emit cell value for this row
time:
h=8 m=32
